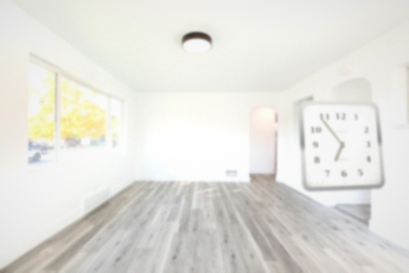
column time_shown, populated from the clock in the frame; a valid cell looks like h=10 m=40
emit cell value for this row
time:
h=6 m=54
